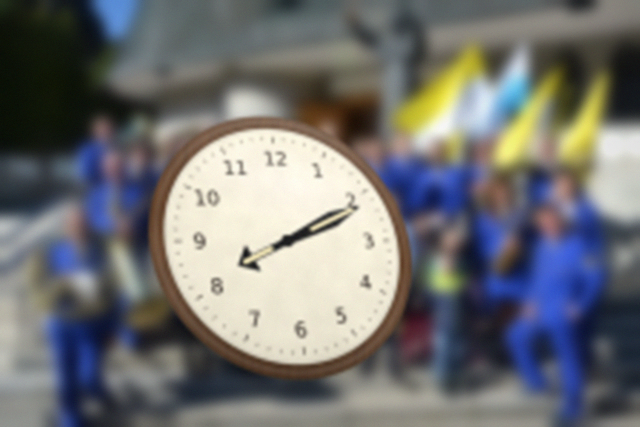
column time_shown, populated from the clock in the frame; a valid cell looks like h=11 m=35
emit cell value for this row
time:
h=8 m=11
